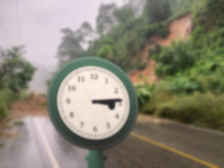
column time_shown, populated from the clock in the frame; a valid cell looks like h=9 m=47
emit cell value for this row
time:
h=3 m=14
